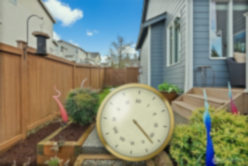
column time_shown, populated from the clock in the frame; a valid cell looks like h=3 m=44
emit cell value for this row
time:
h=4 m=22
